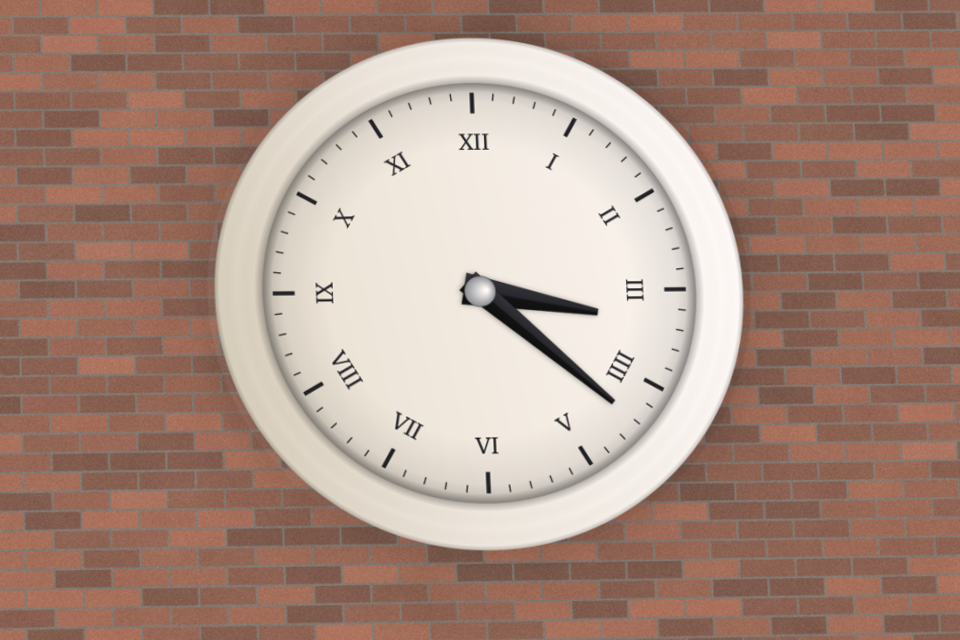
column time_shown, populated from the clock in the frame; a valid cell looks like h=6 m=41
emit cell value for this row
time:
h=3 m=22
